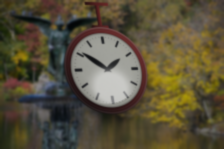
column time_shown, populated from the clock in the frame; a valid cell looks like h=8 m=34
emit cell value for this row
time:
h=1 m=51
